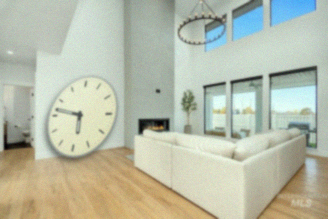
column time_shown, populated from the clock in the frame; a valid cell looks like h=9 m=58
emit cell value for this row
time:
h=5 m=47
